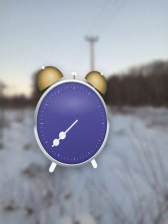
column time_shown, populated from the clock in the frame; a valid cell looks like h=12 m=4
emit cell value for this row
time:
h=7 m=38
